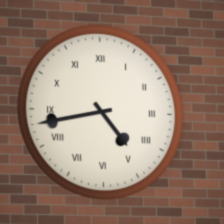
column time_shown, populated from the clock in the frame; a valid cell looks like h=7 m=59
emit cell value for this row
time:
h=4 m=43
